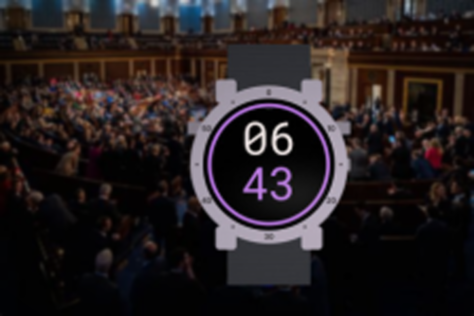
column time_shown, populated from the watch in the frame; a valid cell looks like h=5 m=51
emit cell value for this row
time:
h=6 m=43
